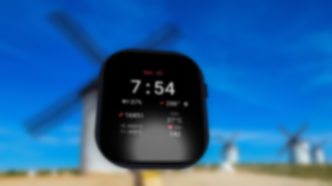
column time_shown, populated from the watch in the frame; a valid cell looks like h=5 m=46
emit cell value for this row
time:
h=7 m=54
